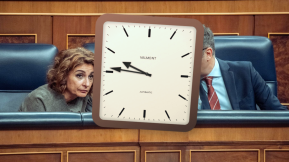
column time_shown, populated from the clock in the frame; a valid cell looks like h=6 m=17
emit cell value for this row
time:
h=9 m=46
